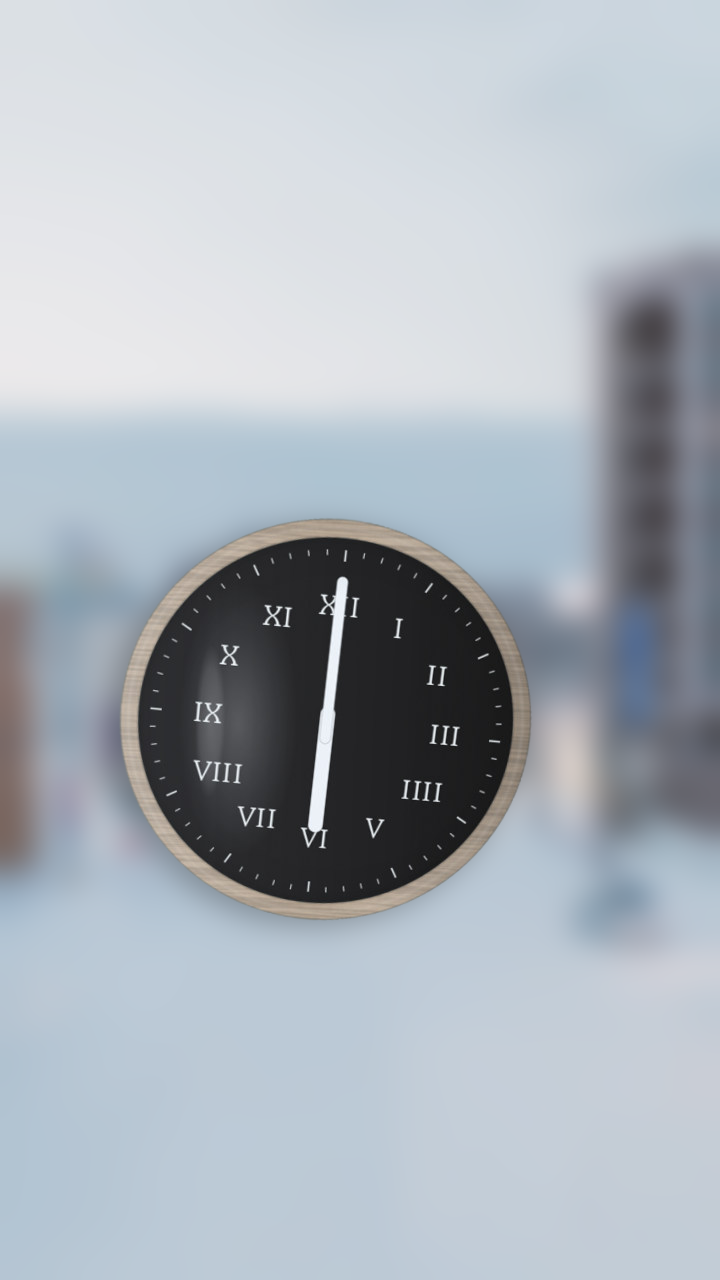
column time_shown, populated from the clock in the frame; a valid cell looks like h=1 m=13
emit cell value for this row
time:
h=6 m=0
